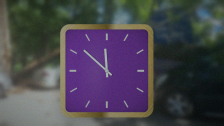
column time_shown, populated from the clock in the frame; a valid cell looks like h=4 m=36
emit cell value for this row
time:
h=11 m=52
